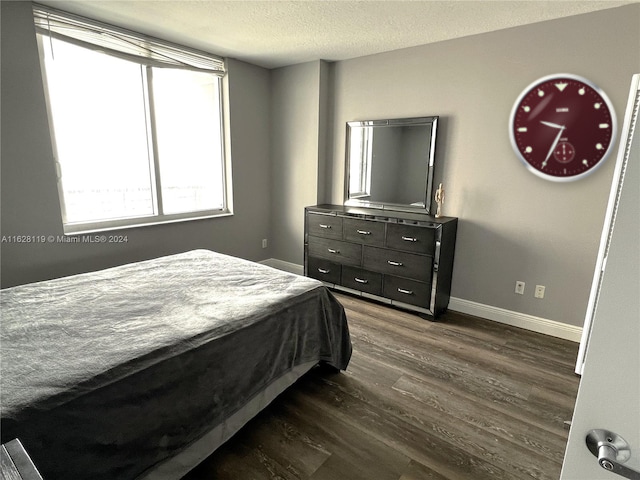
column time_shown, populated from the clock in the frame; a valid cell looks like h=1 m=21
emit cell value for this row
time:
h=9 m=35
